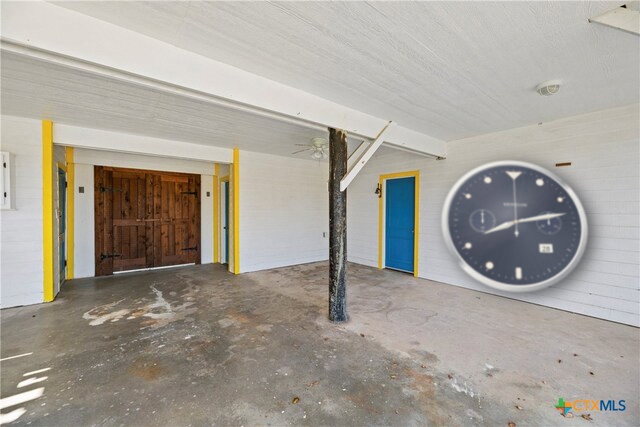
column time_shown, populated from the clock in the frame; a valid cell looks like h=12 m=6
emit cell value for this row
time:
h=8 m=13
